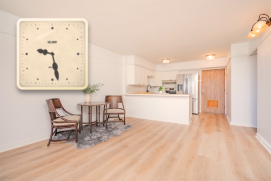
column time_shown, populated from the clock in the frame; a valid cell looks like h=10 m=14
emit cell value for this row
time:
h=9 m=28
